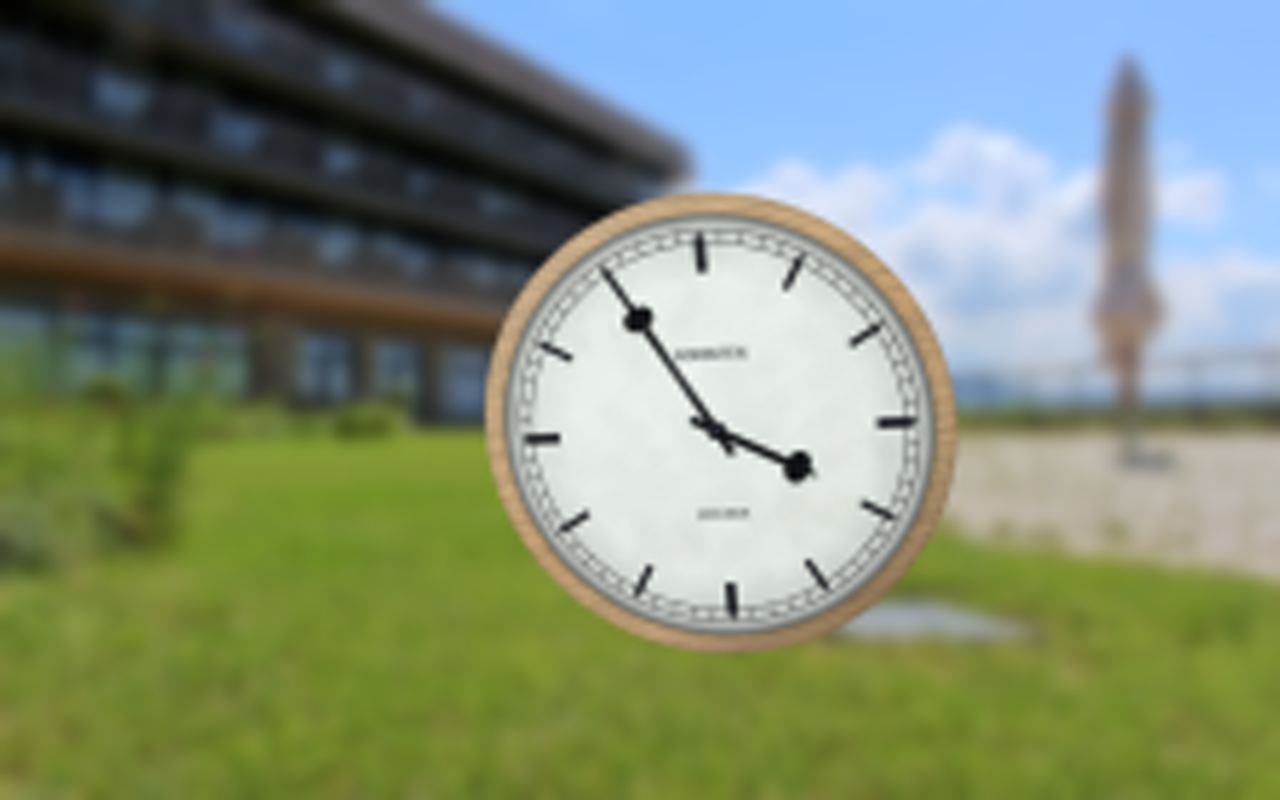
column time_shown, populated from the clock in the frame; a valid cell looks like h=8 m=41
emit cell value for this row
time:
h=3 m=55
